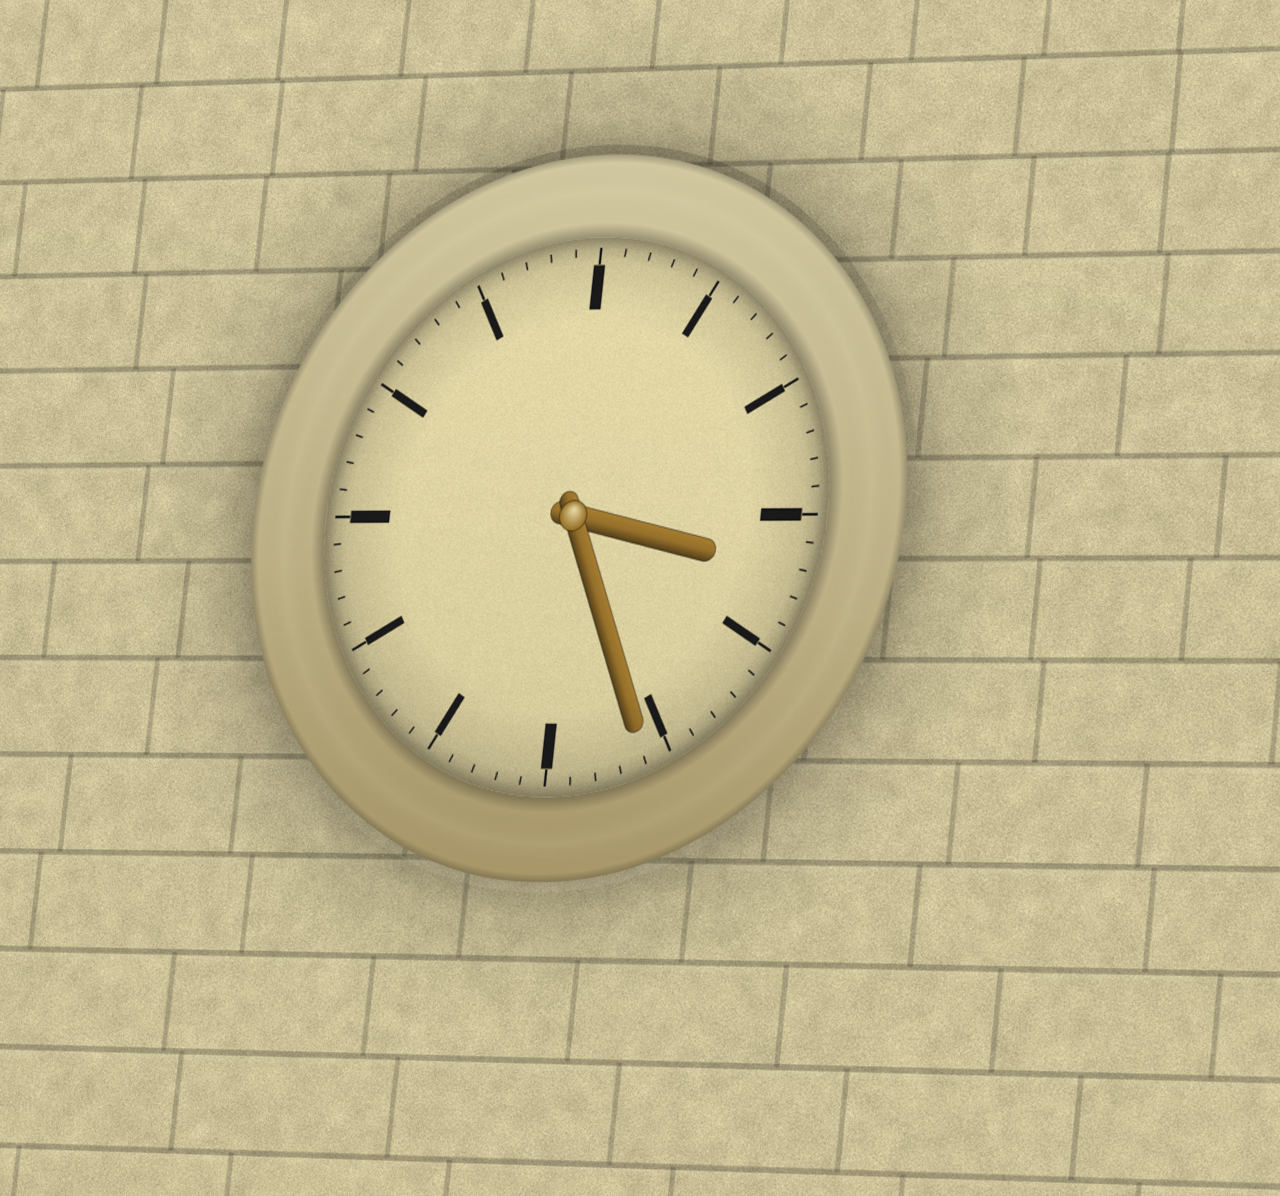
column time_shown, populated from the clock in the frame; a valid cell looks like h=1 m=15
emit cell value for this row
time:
h=3 m=26
